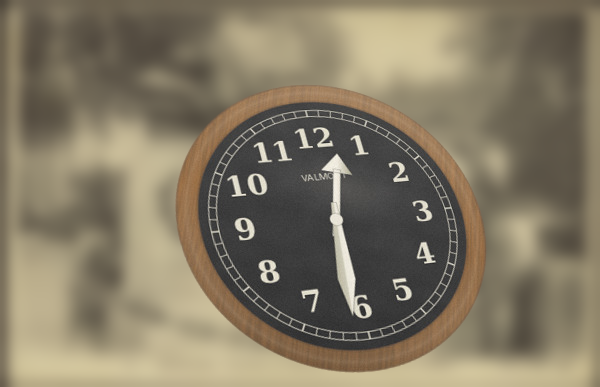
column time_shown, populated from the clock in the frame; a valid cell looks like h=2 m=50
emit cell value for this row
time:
h=12 m=31
